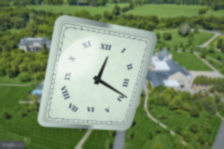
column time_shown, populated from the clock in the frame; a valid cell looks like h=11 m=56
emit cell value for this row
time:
h=12 m=19
